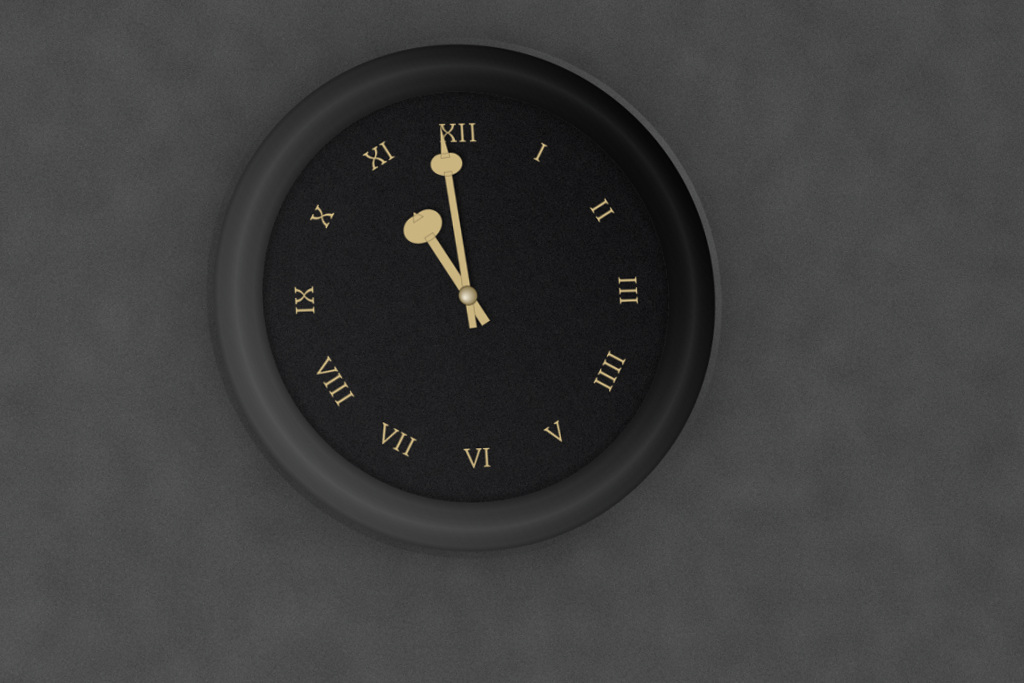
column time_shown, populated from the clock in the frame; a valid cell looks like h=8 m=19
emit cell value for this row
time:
h=10 m=59
